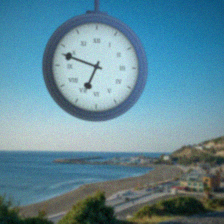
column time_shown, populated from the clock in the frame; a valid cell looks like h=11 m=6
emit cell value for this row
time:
h=6 m=48
